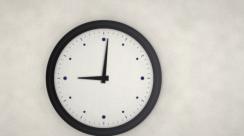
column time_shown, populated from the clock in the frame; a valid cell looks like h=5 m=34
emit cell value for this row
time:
h=9 m=1
